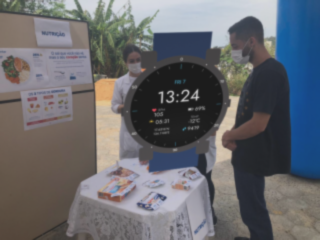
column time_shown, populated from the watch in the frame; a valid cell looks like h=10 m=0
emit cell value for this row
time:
h=13 m=24
